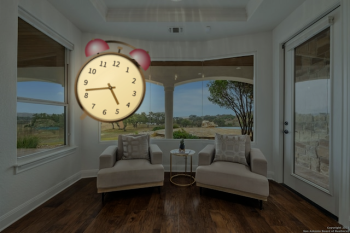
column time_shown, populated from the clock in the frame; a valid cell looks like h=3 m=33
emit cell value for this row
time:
h=4 m=42
